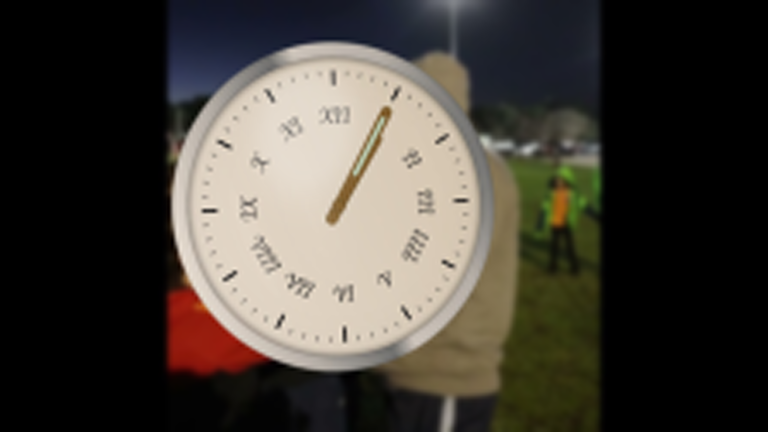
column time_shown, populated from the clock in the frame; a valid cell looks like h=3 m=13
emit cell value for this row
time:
h=1 m=5
